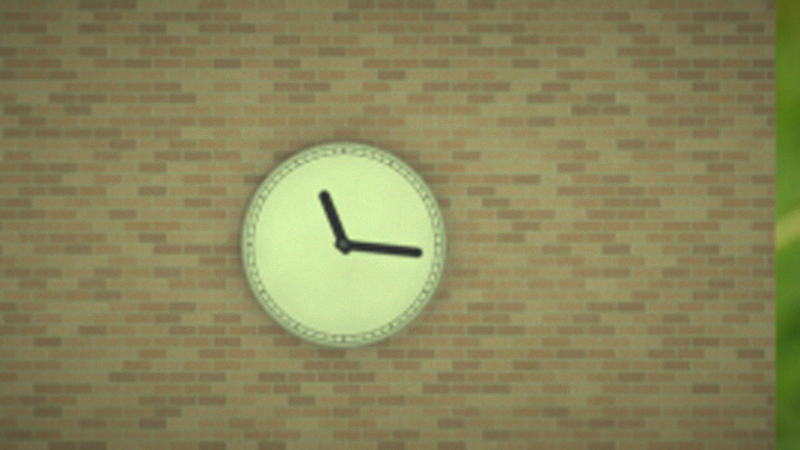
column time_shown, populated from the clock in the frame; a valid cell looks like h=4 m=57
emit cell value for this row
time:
h=11 m=16
